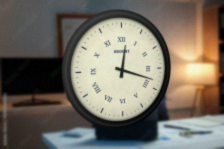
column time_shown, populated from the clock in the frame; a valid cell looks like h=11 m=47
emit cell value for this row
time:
h=12 m=18
